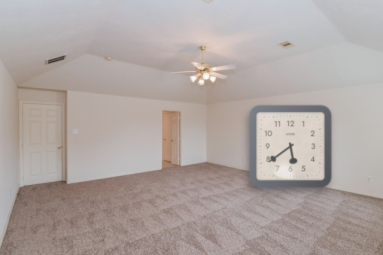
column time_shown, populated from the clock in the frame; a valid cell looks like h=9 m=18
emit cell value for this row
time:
h=5 m=39
